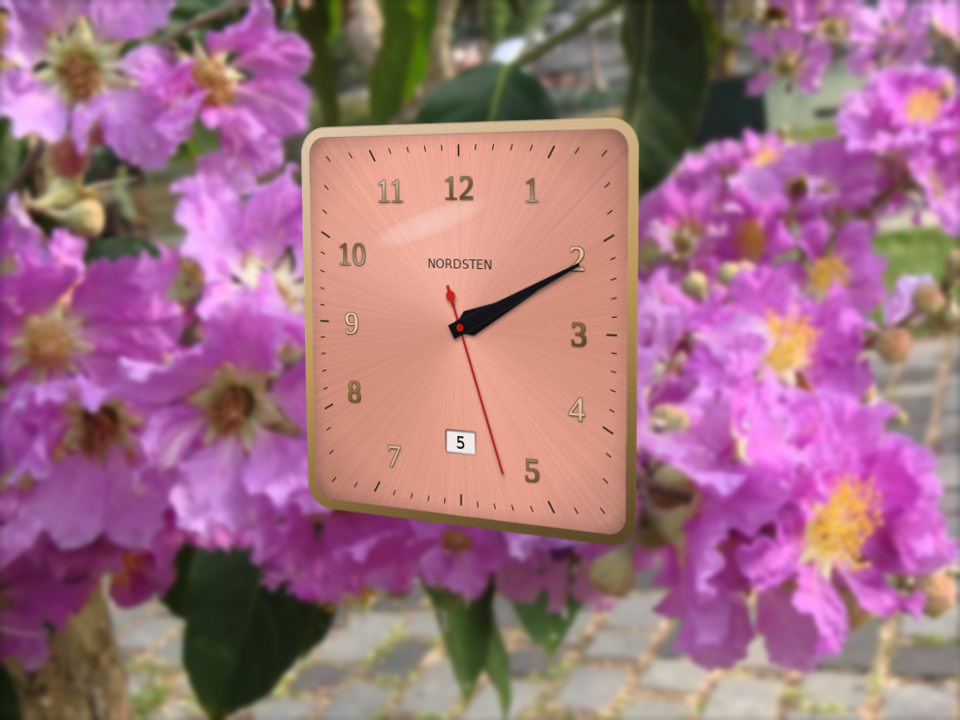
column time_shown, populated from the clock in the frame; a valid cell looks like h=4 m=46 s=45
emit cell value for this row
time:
h=2 m=10 s=27
